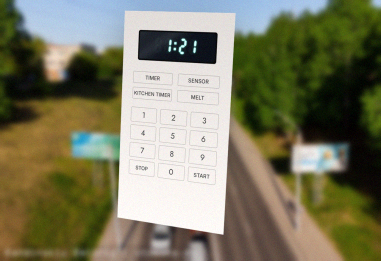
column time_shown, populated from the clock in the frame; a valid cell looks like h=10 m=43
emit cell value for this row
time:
h=1 m=21
